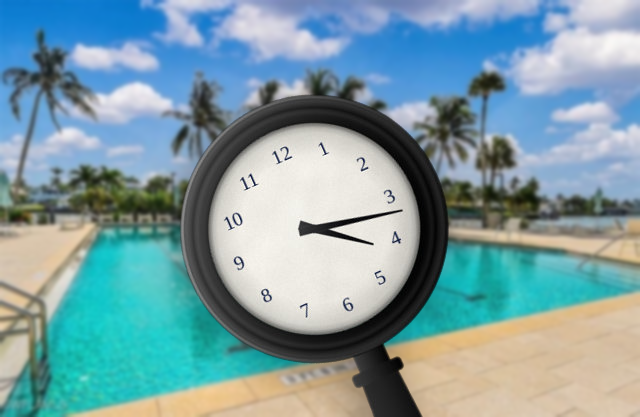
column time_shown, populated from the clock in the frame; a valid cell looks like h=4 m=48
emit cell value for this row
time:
h=4 m=17
